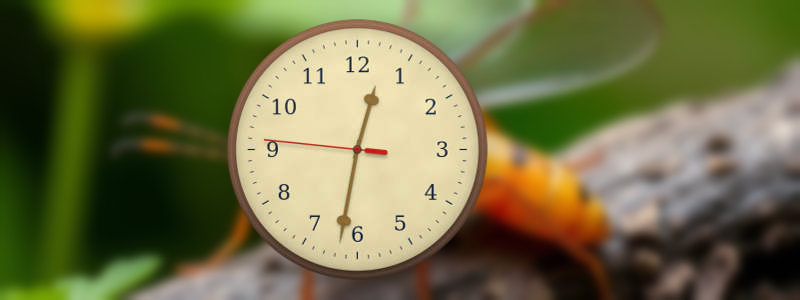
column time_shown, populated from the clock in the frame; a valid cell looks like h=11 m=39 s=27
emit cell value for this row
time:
h=12 m=31 s=46
